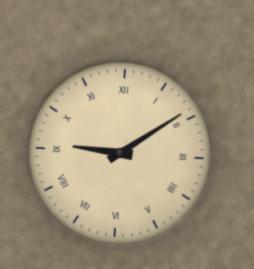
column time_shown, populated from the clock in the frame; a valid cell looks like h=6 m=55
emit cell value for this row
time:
h=9 m=9
